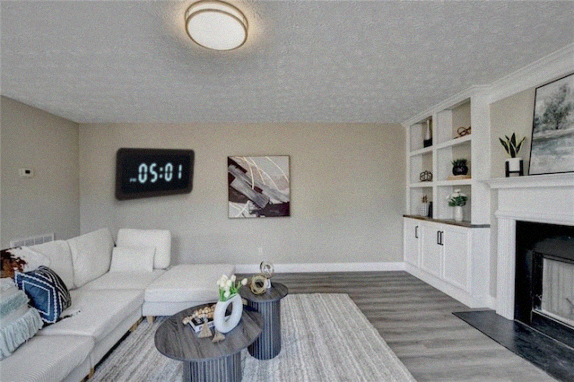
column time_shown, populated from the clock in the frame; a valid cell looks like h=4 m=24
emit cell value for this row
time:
h=5 m=1
